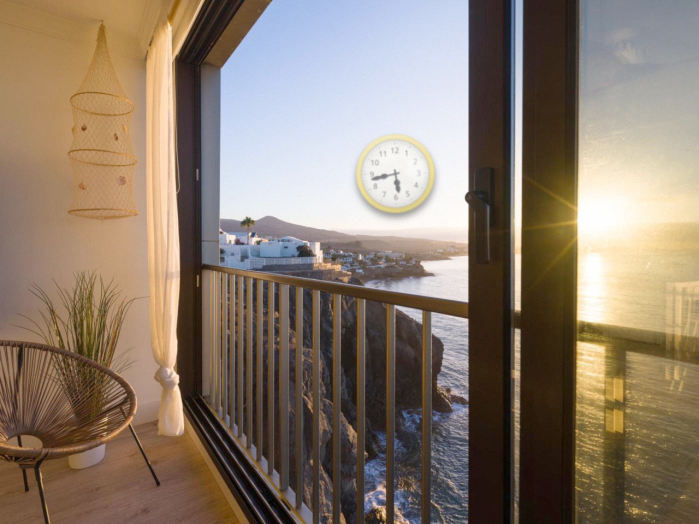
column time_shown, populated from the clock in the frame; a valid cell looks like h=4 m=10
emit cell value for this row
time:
h=5 m=43
